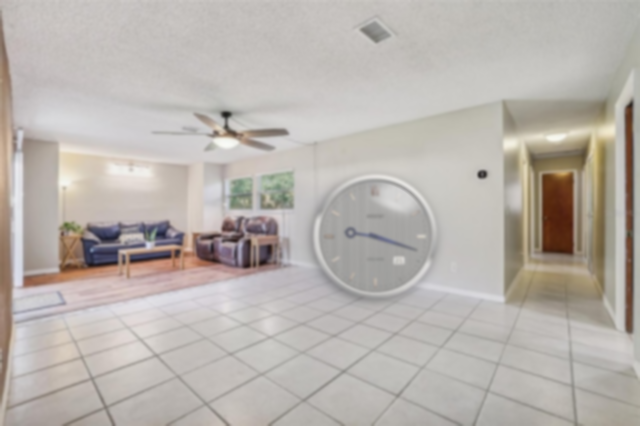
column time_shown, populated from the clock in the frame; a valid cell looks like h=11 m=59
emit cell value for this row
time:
h=9 m=18
